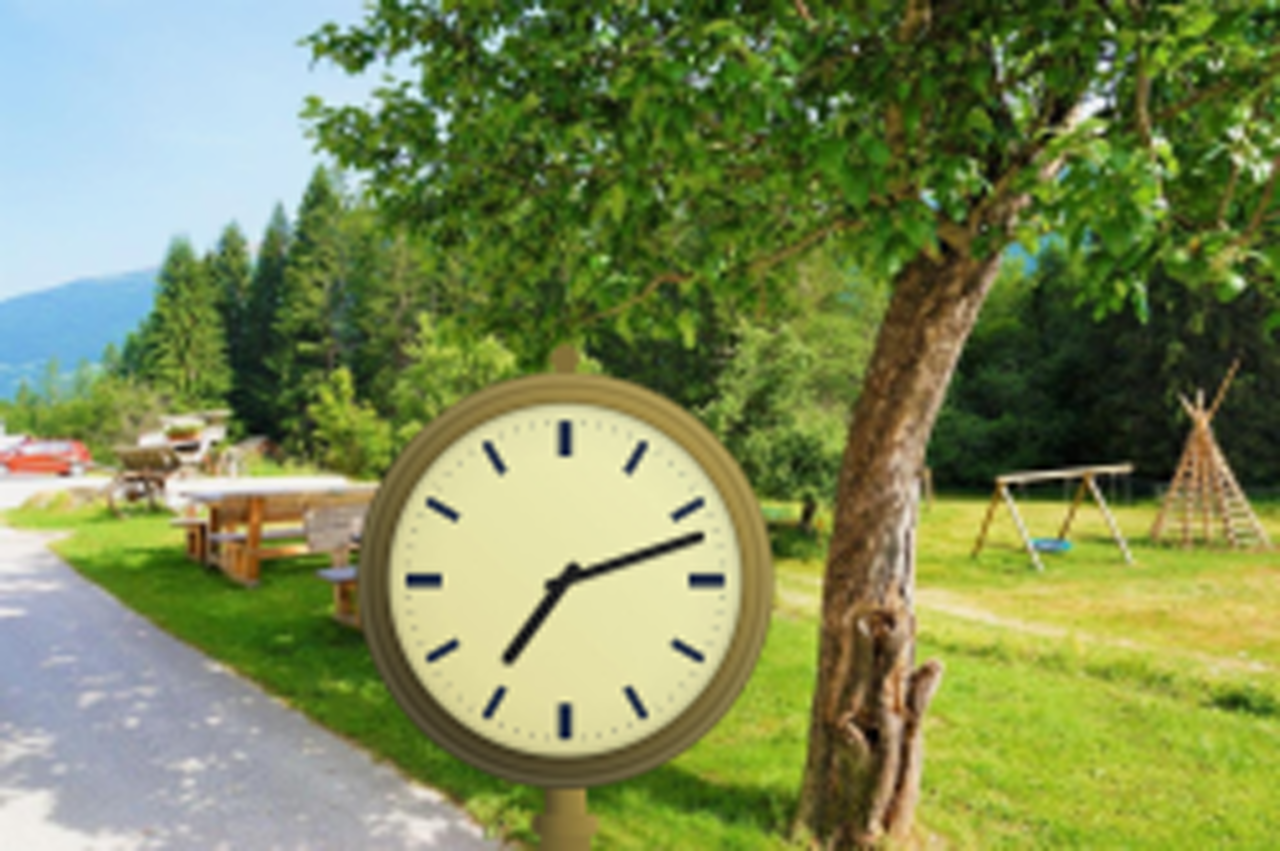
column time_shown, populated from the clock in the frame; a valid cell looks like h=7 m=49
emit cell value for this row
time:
h=7 m=12
